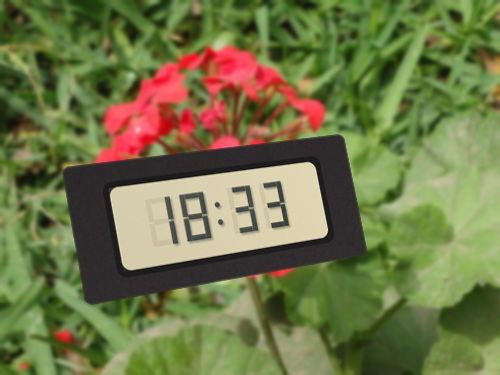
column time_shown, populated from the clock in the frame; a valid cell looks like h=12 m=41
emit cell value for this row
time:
h=18 m=33
